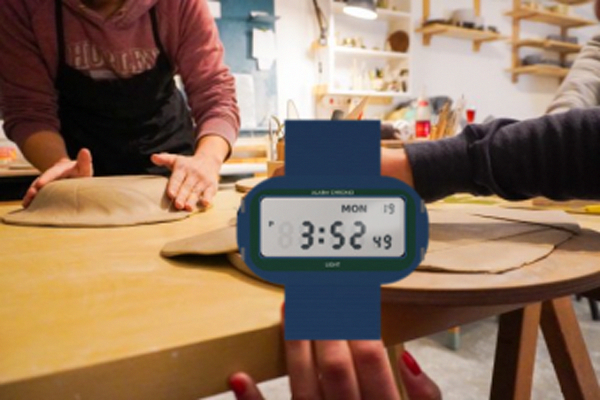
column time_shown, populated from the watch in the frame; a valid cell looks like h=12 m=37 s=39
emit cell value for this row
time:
h=3 m=52 s=49
